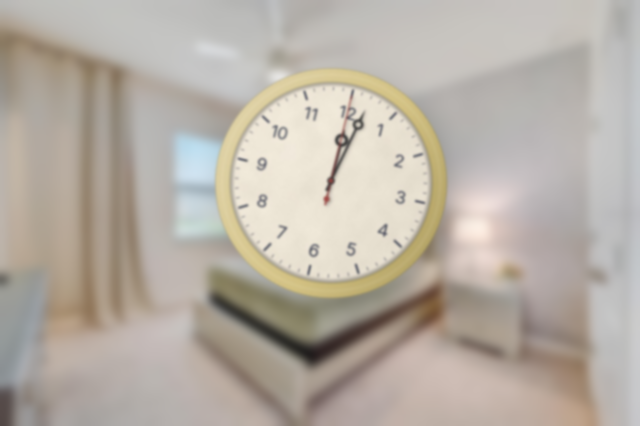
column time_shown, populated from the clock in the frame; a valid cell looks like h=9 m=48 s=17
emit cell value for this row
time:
h=12 m=2 s=0
